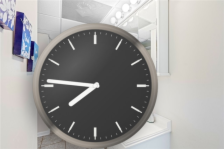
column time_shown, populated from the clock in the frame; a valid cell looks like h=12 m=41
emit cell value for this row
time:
h=7 m=46
